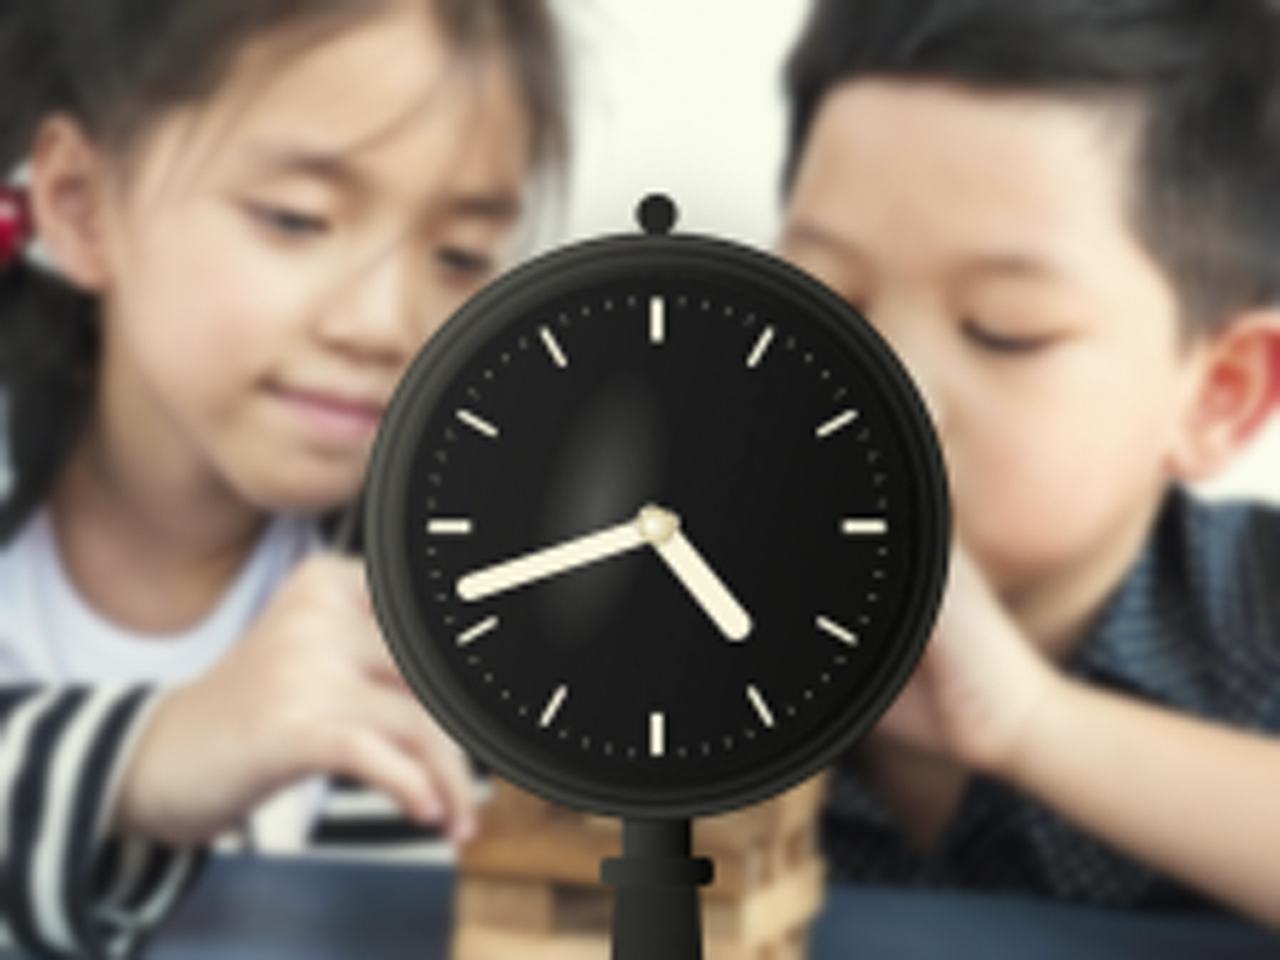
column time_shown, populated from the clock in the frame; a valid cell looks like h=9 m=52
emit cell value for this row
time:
h=4 m=42
